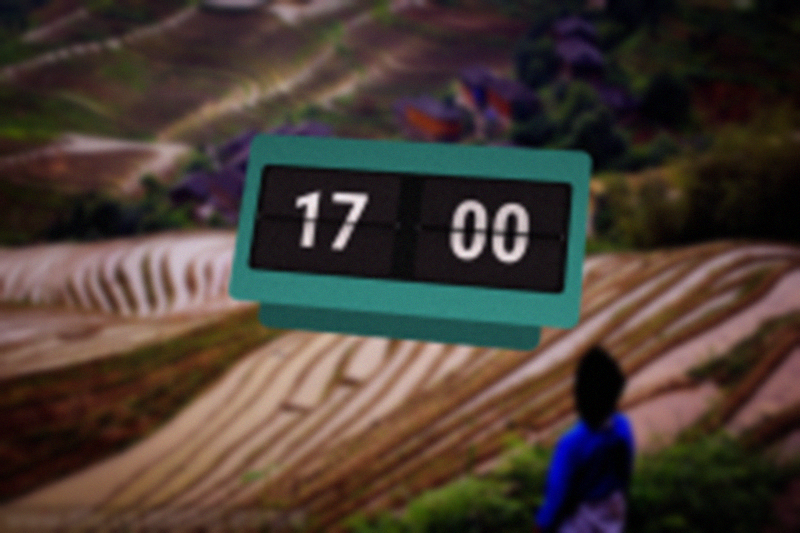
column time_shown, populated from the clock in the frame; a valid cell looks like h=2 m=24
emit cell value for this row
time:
h=17 m=0
